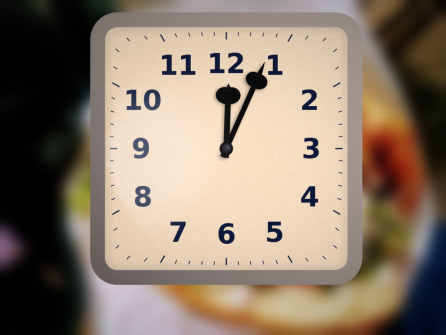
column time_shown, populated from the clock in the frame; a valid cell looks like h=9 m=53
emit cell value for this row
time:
h=12 m=4
